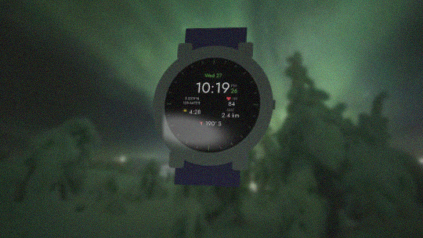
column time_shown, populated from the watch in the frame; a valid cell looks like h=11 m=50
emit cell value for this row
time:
h=10 m=19
